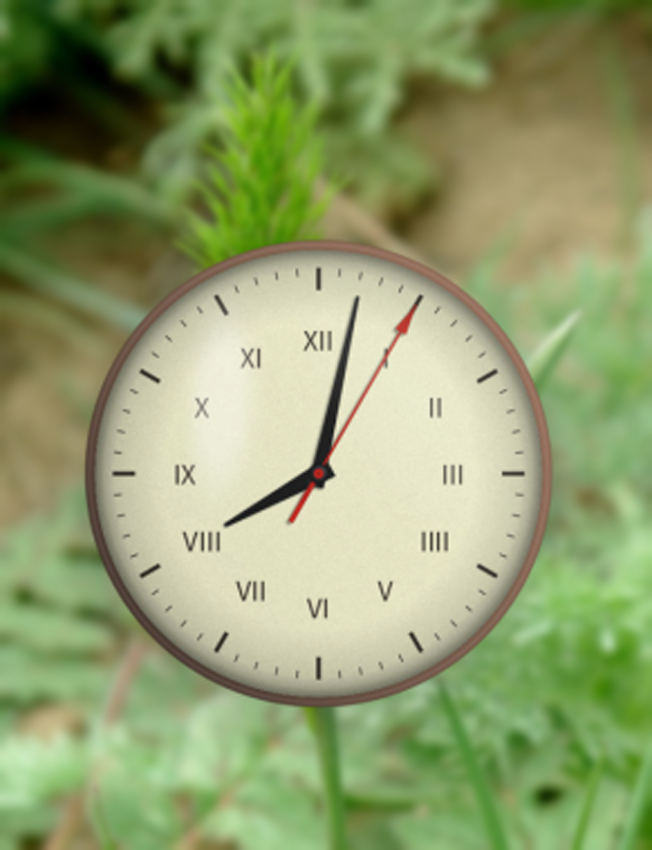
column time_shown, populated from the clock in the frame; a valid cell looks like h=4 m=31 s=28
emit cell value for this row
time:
h=8 m=2 s=5
